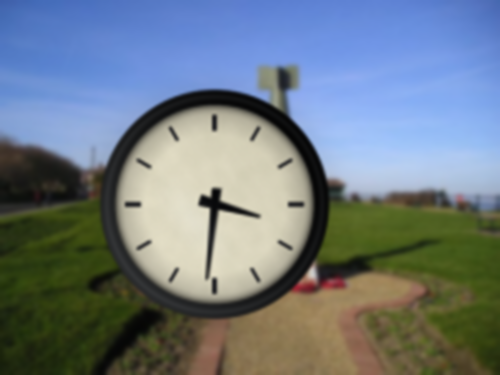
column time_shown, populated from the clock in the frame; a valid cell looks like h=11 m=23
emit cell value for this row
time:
h=3 m=31
